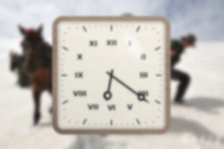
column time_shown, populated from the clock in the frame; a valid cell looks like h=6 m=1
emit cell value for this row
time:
h=6 m=21
